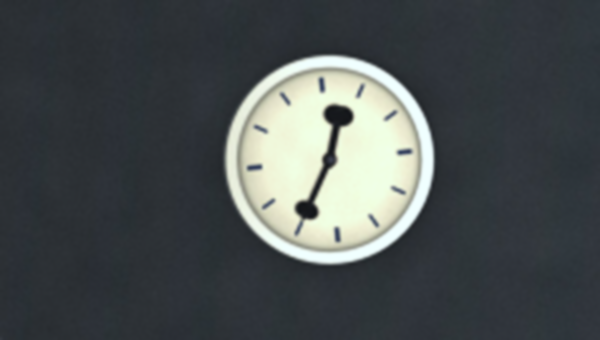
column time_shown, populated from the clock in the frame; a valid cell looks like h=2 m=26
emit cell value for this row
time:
h=12 m=35
